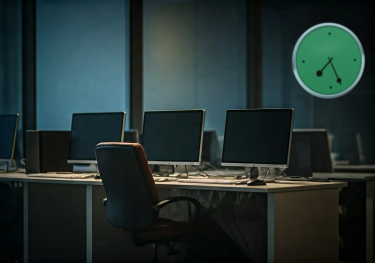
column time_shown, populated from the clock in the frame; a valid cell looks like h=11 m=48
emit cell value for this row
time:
h=7 m=26
